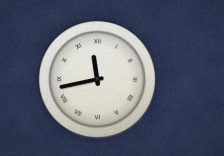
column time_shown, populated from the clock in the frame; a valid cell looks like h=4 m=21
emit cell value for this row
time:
h=11 m=43
